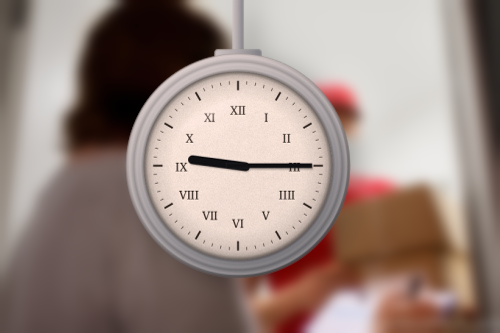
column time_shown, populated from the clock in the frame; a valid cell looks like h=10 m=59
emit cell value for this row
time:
h=9 m=15
